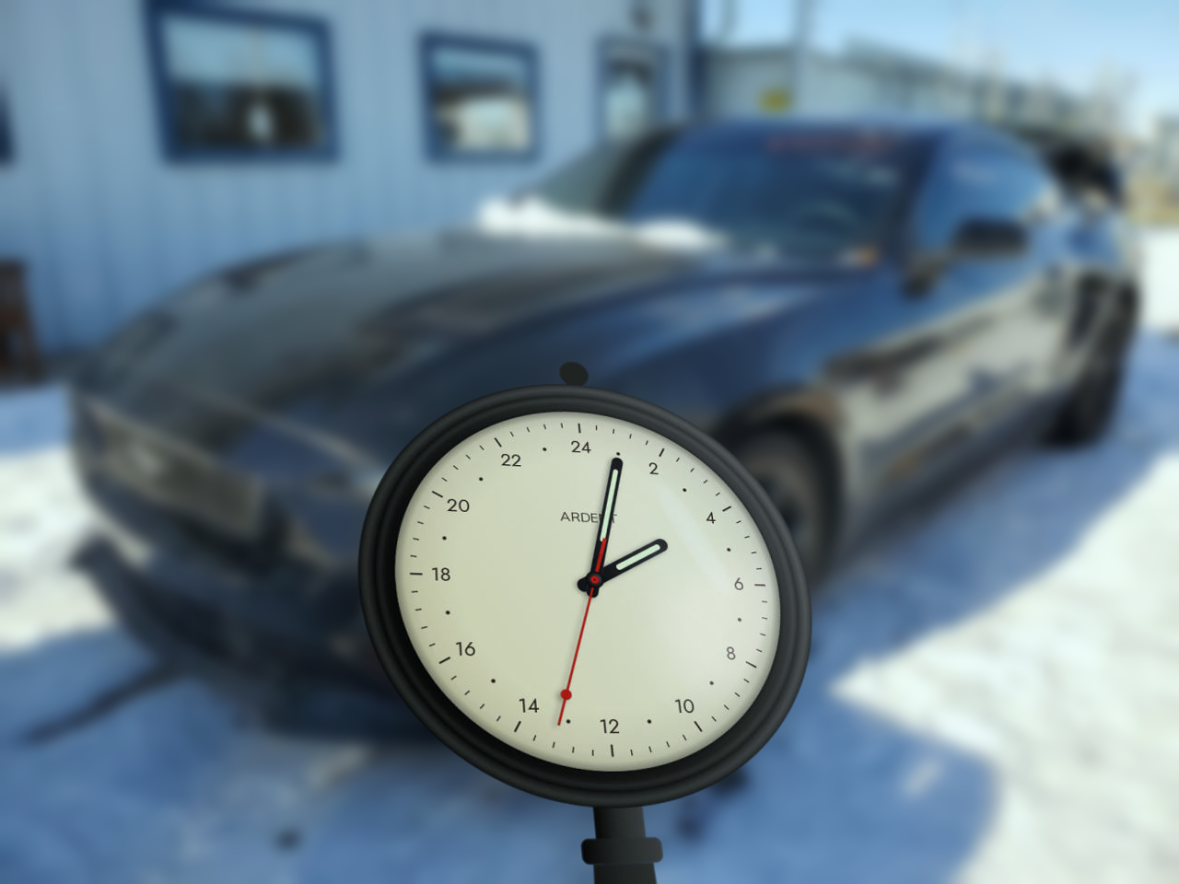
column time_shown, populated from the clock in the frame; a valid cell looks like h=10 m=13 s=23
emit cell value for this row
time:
h=4 m=2 s=33
